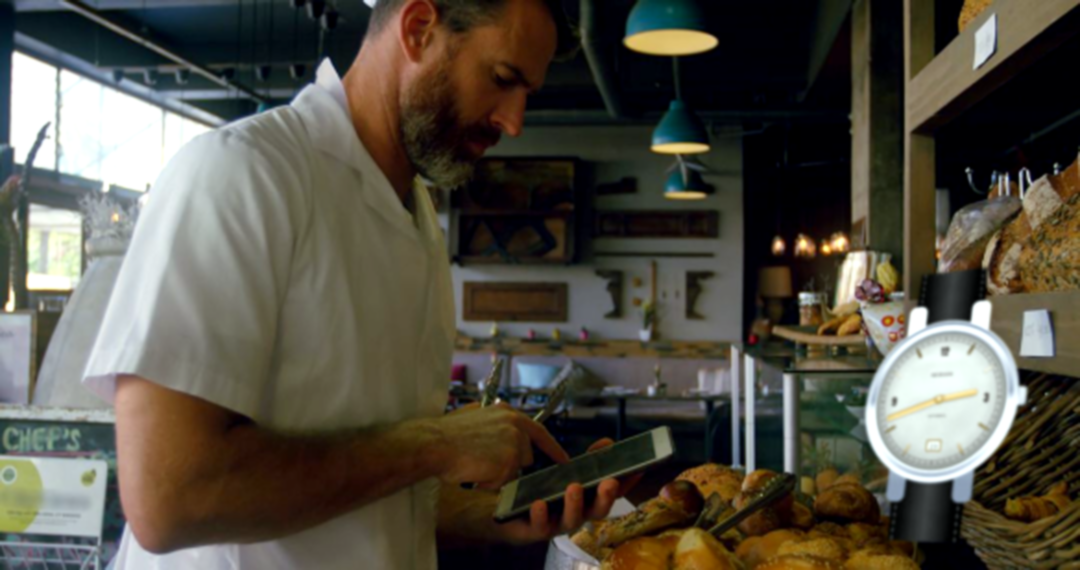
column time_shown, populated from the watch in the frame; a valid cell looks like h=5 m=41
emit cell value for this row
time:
h=2 m=42
